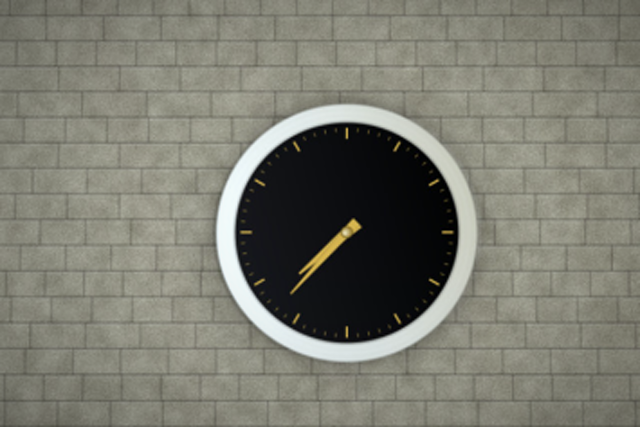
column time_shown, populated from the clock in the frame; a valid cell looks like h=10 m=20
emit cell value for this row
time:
h=7 m=37
